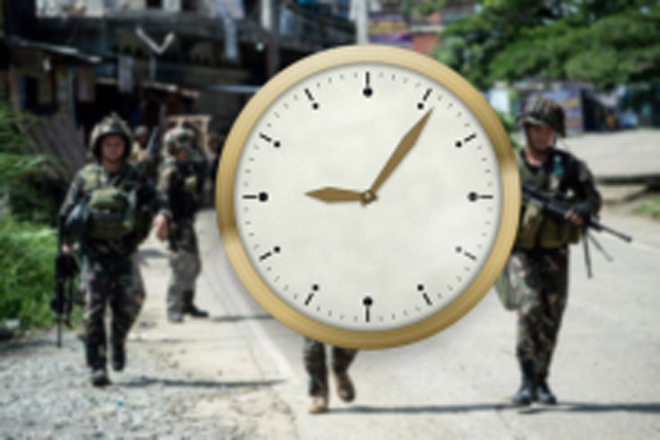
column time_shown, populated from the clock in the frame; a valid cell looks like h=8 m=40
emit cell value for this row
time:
h=9 m=6
